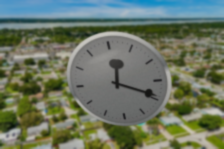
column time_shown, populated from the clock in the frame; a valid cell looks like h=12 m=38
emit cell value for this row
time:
h=12 m=19
